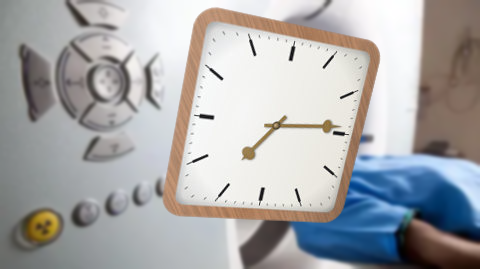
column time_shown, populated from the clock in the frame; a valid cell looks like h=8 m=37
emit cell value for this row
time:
h=7 m=14
